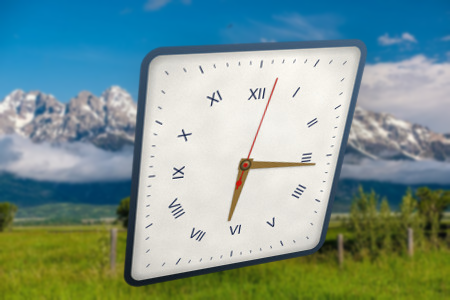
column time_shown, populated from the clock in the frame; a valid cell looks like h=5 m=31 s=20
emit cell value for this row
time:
h=6 m=16 s=2
